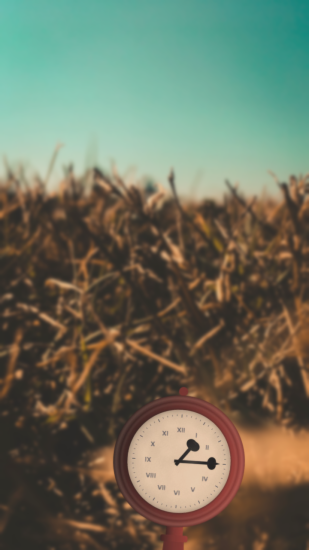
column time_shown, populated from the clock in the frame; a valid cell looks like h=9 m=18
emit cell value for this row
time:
h=1 m=15
